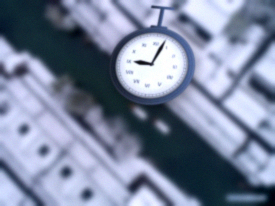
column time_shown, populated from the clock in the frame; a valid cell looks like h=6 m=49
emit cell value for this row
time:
h=9 m=3
